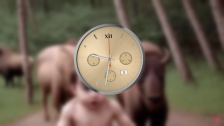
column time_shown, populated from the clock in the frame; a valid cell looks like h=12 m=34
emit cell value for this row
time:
h=9 m=32
